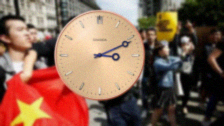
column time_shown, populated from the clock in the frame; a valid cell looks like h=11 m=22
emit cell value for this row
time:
h=3 m=11
